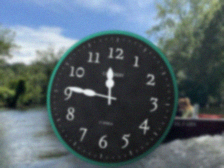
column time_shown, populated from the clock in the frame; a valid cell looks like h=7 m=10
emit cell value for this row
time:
h=11 m=46
